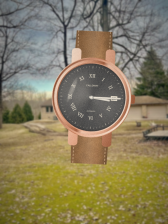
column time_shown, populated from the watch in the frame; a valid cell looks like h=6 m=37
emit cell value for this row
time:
h=3 m=15
